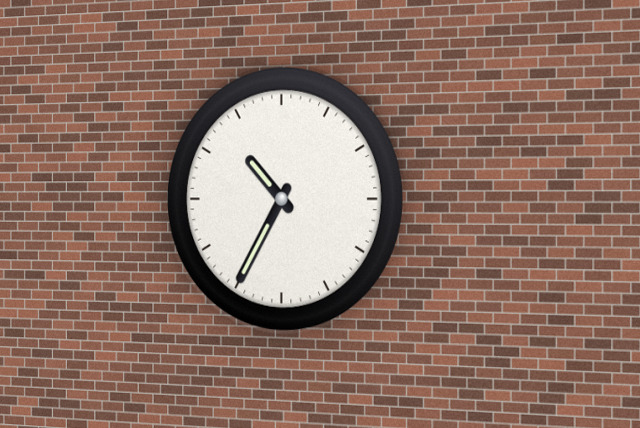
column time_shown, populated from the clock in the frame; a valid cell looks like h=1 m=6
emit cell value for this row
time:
h=10 m=35
